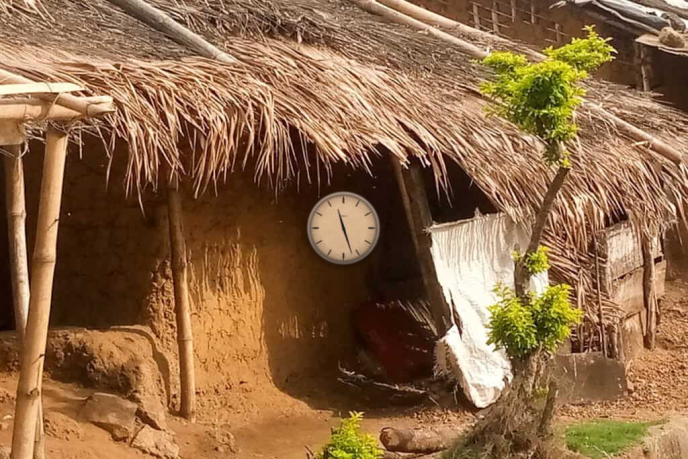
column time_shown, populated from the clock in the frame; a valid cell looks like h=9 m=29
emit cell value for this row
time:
h=11 m=27
